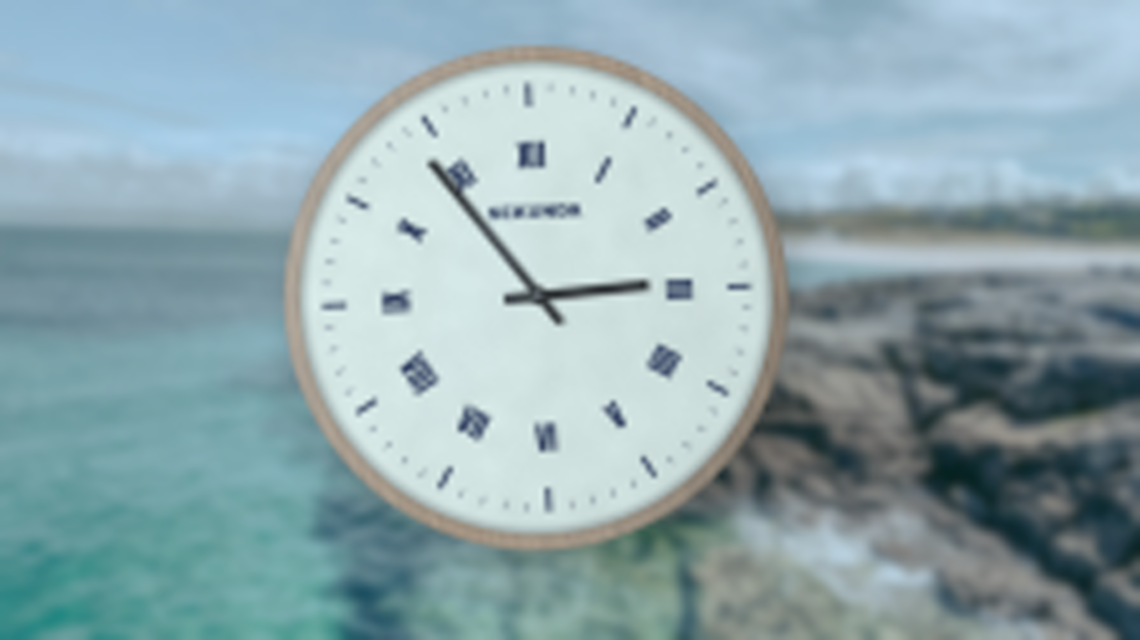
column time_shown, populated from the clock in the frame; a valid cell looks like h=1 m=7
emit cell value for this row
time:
h=2 m=54
